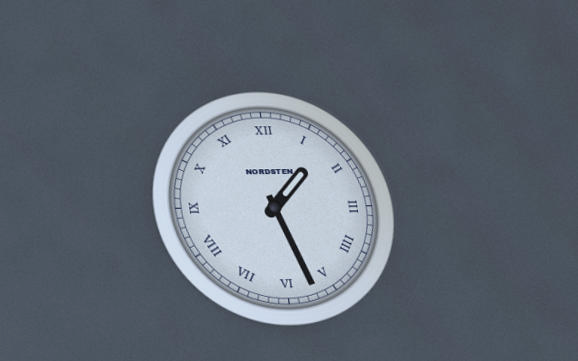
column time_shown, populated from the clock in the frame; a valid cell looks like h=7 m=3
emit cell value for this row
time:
h=1 m=27
